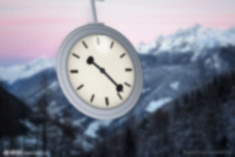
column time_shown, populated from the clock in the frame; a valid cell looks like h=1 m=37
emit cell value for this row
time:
h=10 m=23
